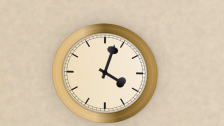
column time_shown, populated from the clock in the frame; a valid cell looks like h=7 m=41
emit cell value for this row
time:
h=4 m=3
